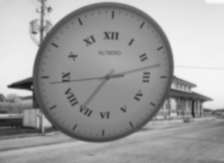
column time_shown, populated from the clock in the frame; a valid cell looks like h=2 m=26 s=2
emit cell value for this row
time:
h=7 m=12 s=44
